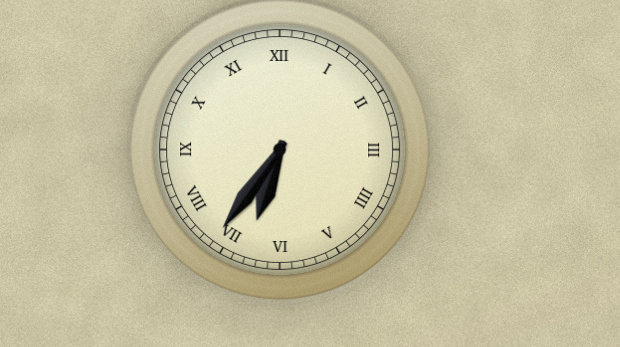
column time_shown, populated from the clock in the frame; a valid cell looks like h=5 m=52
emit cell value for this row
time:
h=6 m=36
